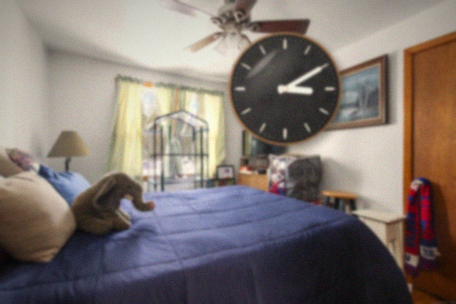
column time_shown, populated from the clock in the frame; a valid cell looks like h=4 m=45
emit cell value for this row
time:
h=3 m=10
